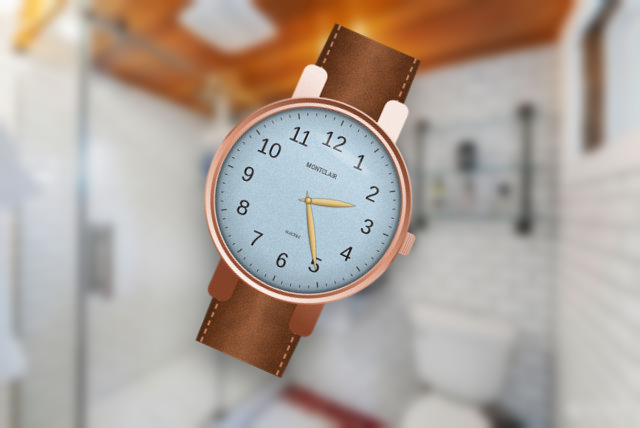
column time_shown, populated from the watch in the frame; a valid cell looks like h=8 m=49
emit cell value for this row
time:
h=2 m=25
